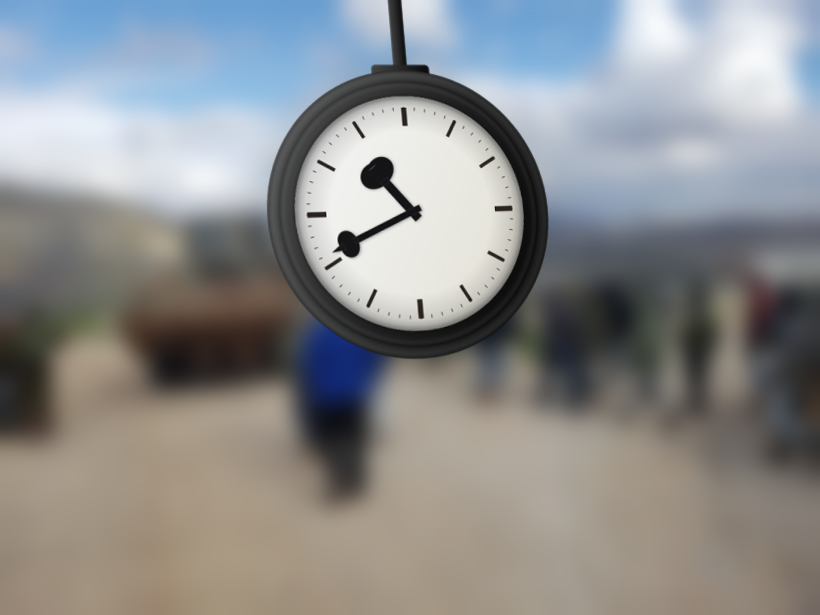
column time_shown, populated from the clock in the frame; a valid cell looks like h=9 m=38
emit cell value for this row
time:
h=10 m=41
